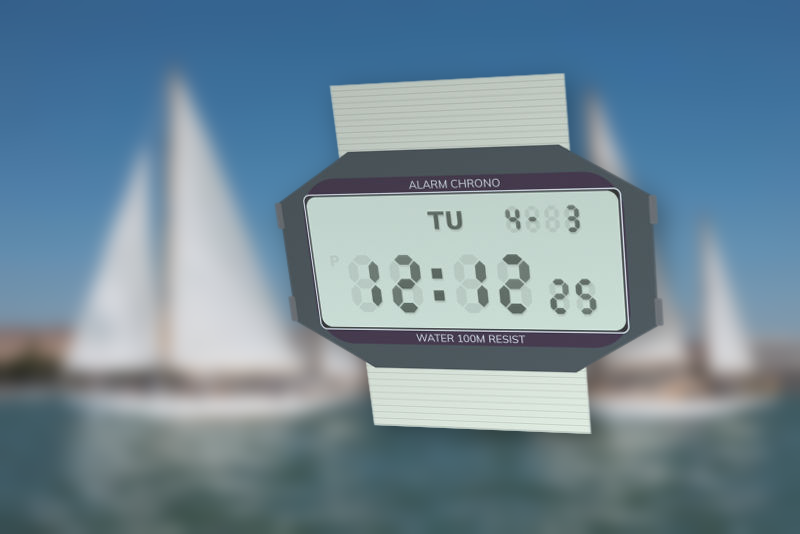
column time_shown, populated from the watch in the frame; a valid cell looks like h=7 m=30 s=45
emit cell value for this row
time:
h=12 m=12 s=25
